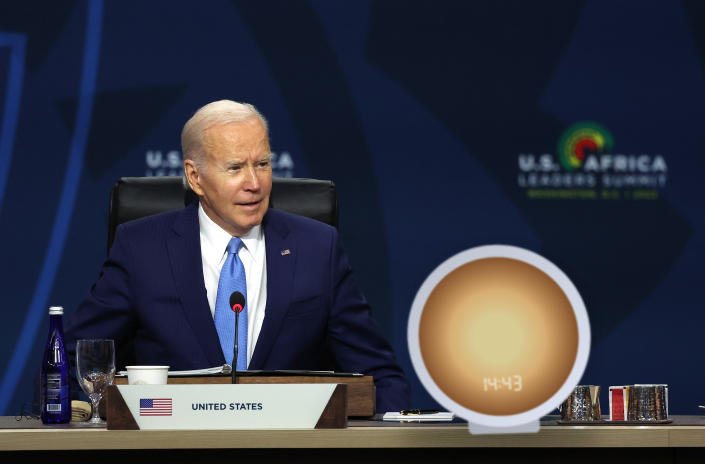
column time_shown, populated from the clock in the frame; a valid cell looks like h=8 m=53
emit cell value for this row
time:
h=14 m=43
